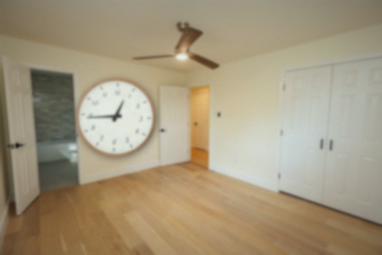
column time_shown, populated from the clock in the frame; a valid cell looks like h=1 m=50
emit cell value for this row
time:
h=12 m=44
